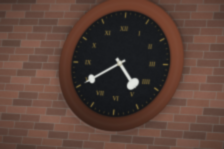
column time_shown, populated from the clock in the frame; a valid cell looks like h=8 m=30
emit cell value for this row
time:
h=4 m=40
